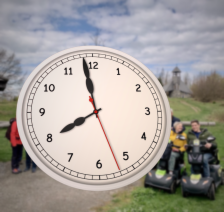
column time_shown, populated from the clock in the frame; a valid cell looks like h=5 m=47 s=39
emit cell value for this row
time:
h=7 m=58 s=27
